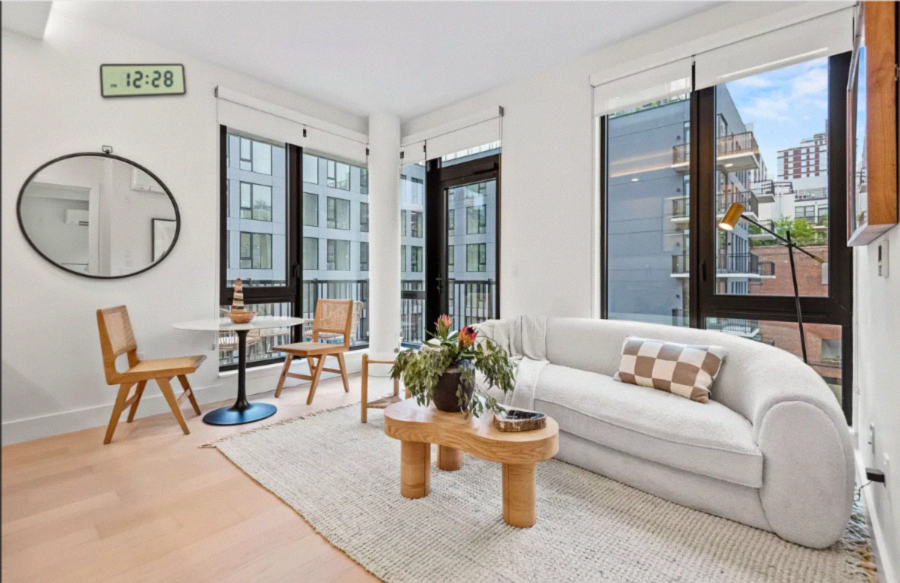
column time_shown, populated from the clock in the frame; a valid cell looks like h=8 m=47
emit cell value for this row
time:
h=12 m=28
